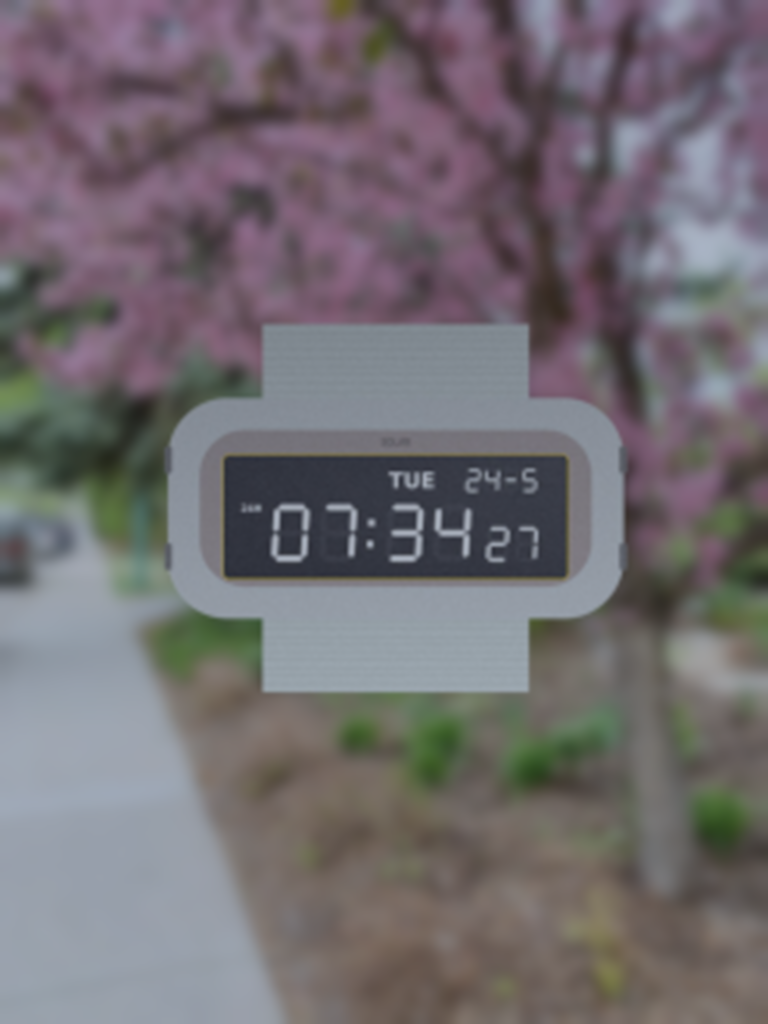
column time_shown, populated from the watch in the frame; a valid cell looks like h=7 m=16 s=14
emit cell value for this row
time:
h=7 m=34 s=27
